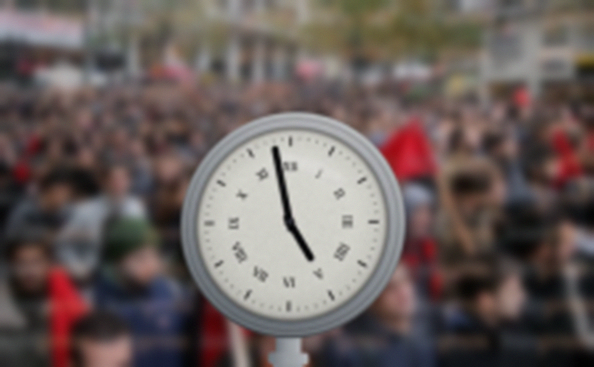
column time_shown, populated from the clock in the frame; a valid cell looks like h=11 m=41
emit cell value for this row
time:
h=4 m=58
